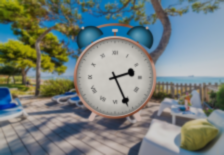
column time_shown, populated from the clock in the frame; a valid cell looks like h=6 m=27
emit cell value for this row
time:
h=2 m=26
